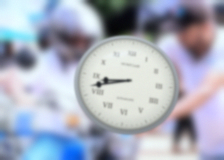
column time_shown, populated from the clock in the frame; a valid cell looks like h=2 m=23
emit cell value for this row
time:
h=8 m=42
